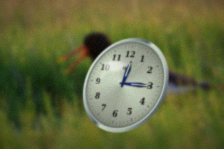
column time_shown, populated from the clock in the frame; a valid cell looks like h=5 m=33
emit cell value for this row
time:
h=12 m=15
